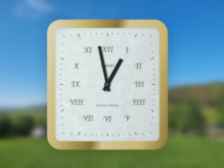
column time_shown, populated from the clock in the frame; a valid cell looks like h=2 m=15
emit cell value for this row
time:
h=12 m=58
